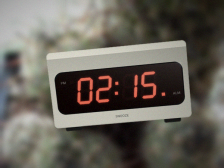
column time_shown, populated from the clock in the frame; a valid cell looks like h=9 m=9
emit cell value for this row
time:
h=2 m=15
